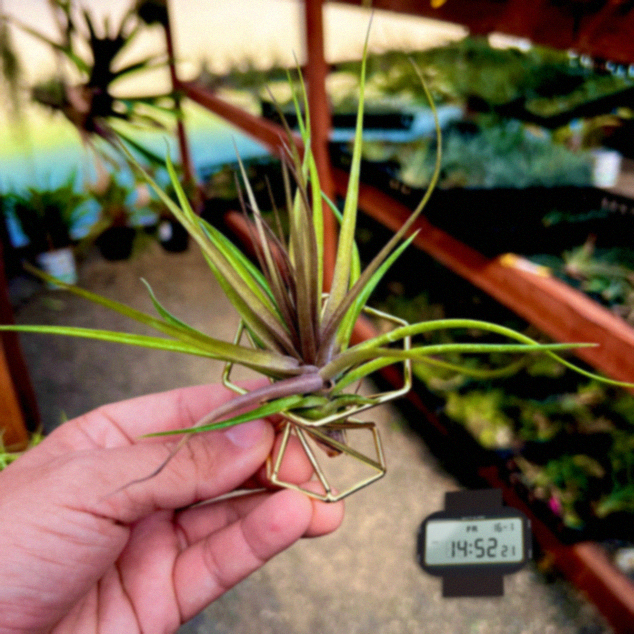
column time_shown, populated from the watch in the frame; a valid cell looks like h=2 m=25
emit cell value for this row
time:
h=14 m=52
